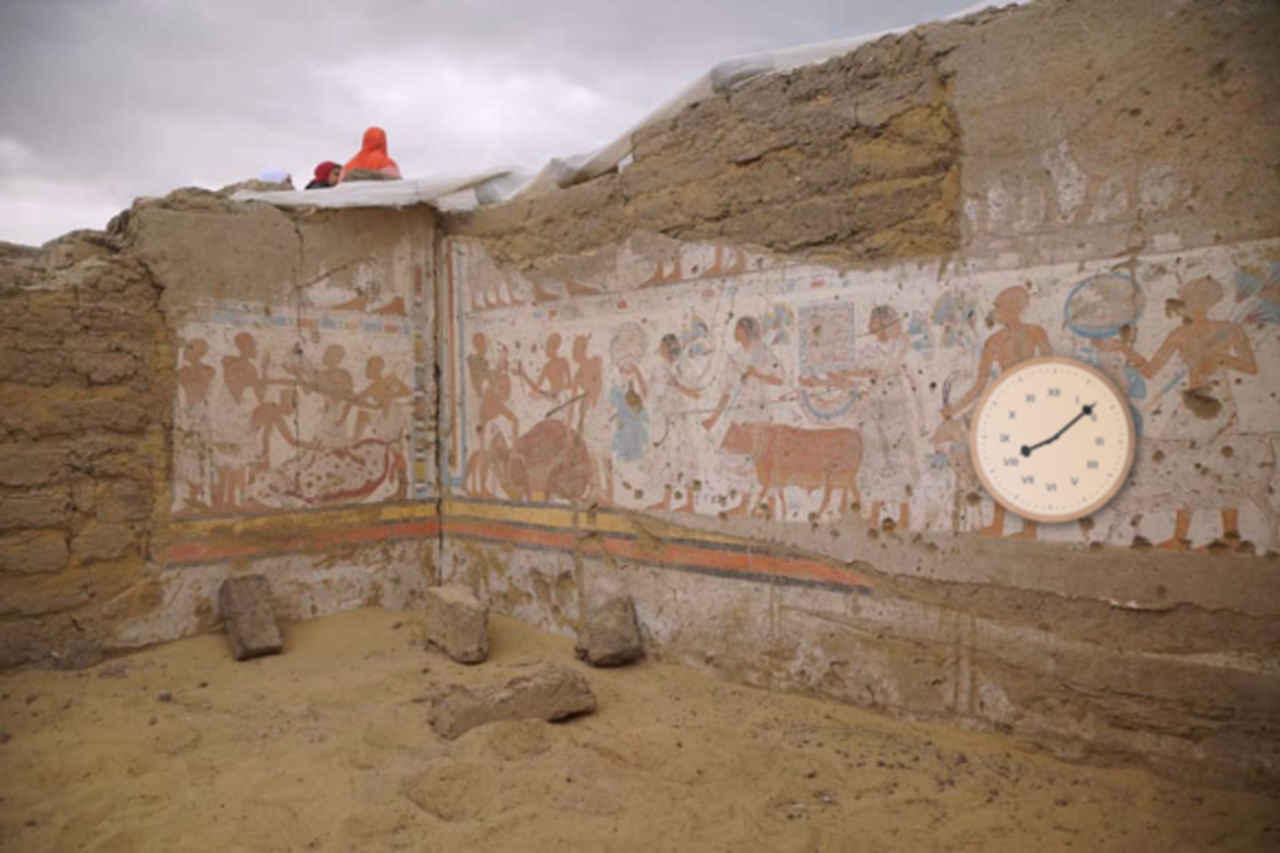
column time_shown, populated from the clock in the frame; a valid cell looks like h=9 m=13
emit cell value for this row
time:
h=8 m=8
